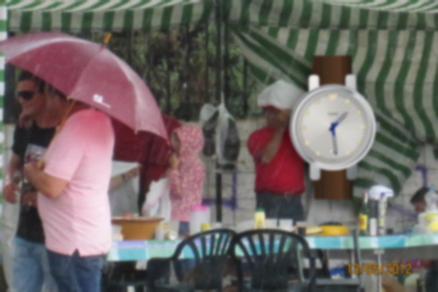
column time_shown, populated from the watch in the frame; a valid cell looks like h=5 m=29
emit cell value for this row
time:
h=1 m=29
